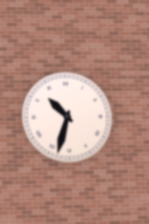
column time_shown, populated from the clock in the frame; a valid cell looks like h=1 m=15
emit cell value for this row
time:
h=10 m=33
